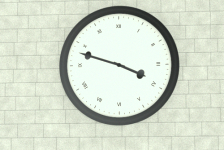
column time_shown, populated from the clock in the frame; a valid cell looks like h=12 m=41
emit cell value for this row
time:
h=3 m=48
